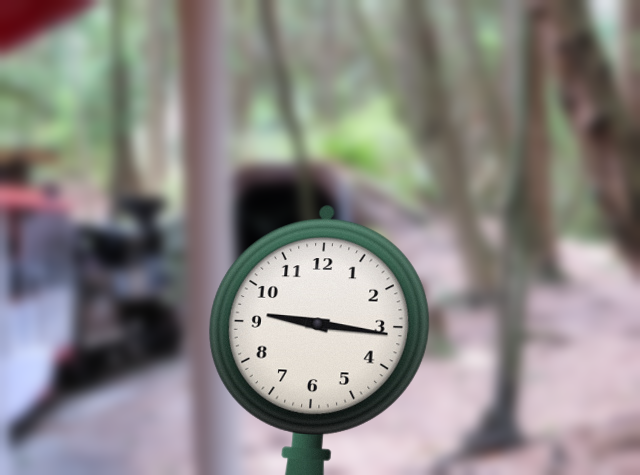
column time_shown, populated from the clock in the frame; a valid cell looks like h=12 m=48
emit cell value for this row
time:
h=9 m=16
